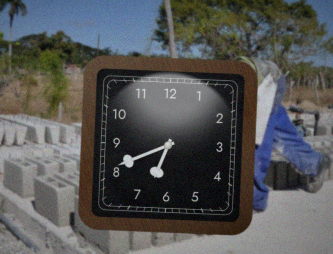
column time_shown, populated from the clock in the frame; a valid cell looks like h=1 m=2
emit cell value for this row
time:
h=6 m=41
